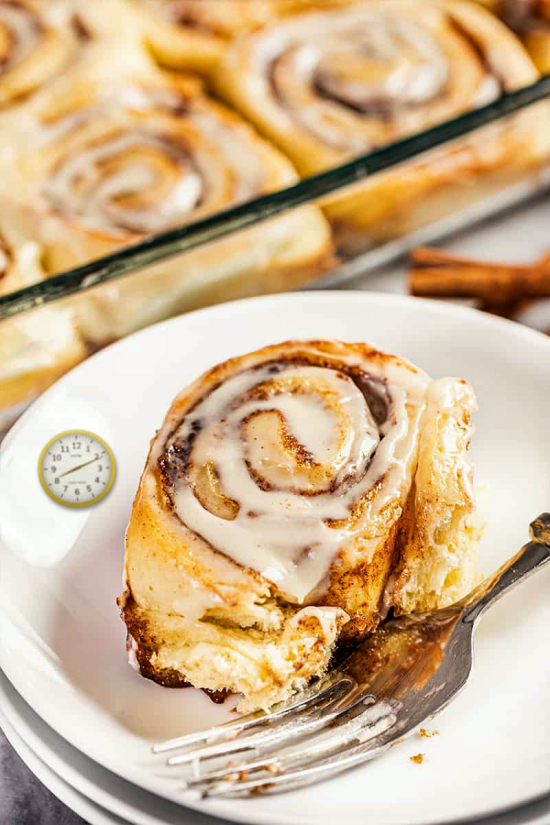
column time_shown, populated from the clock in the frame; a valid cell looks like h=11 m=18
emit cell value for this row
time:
h=8 m=11
